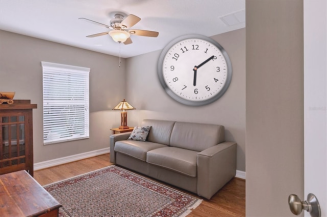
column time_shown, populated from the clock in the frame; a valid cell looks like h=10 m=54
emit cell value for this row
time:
h=6 m=9
